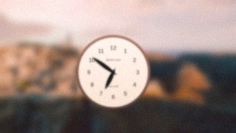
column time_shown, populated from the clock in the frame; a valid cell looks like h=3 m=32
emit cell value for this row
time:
h=6 m=51
